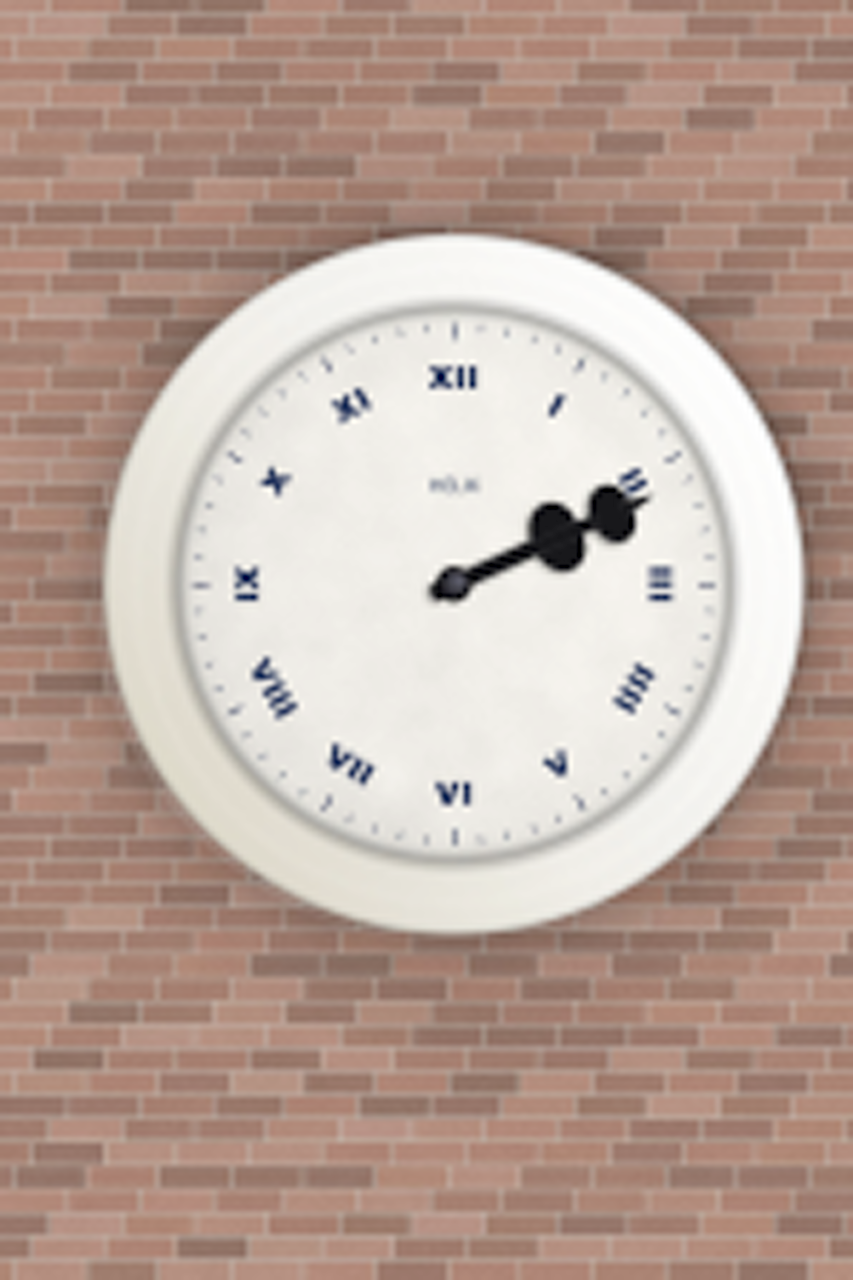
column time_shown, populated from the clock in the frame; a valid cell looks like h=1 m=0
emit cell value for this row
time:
h=2 m=11
